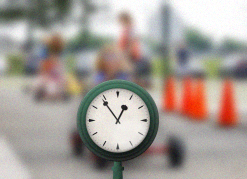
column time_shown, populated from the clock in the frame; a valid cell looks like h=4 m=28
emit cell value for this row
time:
h=12 m=54
